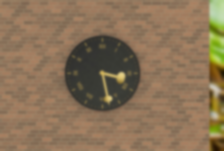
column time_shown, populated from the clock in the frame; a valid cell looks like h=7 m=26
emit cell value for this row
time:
h=3 m=28
